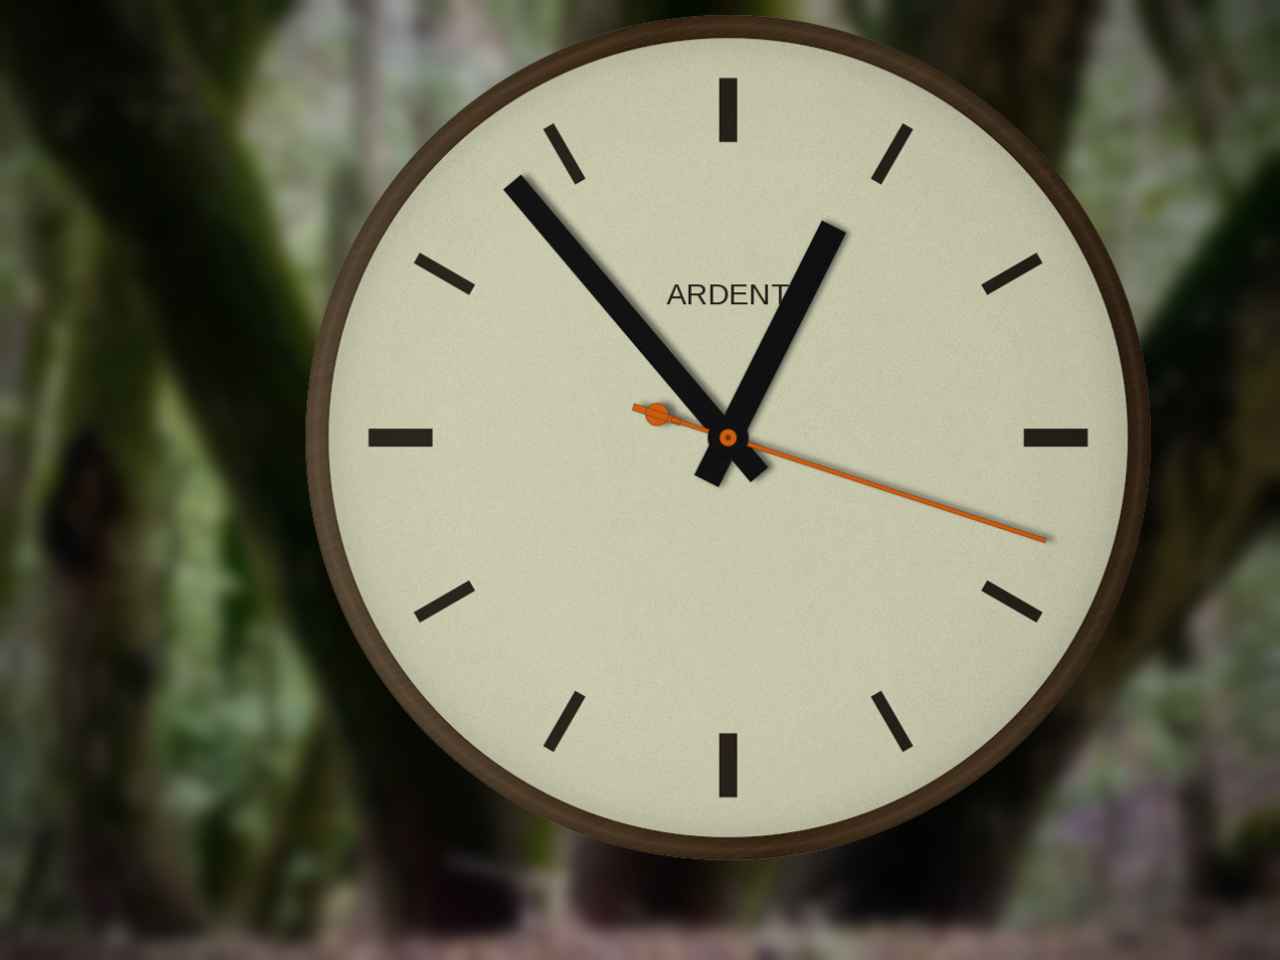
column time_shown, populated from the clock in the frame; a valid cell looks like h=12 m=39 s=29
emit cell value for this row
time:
h=12 m=53 s=18
